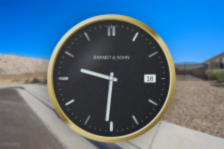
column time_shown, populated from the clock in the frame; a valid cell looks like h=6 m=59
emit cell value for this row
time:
h=9 m=31
